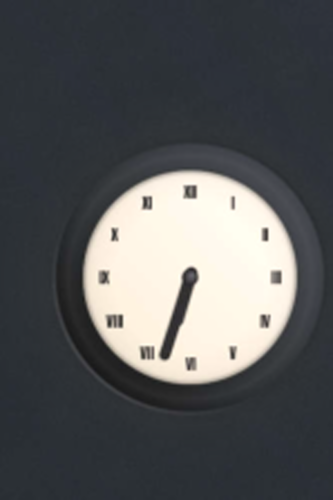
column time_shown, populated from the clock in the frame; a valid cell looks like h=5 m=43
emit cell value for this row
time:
h=6 m=33
